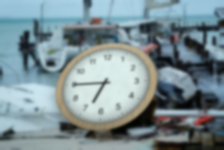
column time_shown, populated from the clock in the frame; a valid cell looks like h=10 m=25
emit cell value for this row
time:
h=6 m=45
